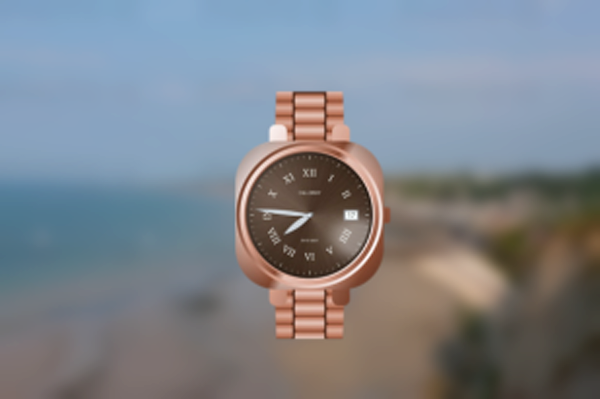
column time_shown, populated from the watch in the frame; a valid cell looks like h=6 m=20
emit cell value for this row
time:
h=7 m=46
